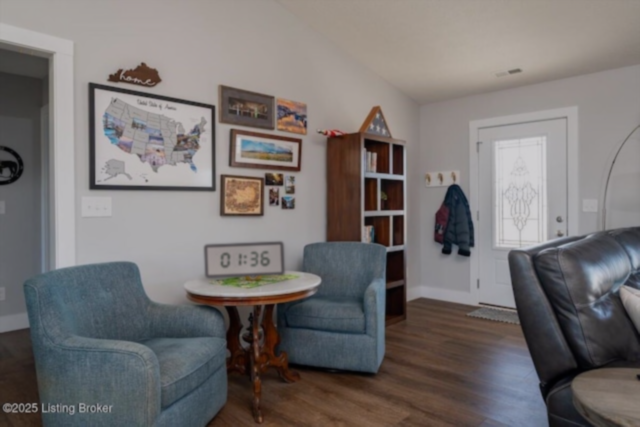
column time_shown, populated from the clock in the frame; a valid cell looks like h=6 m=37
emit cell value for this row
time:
h=1 m=36
